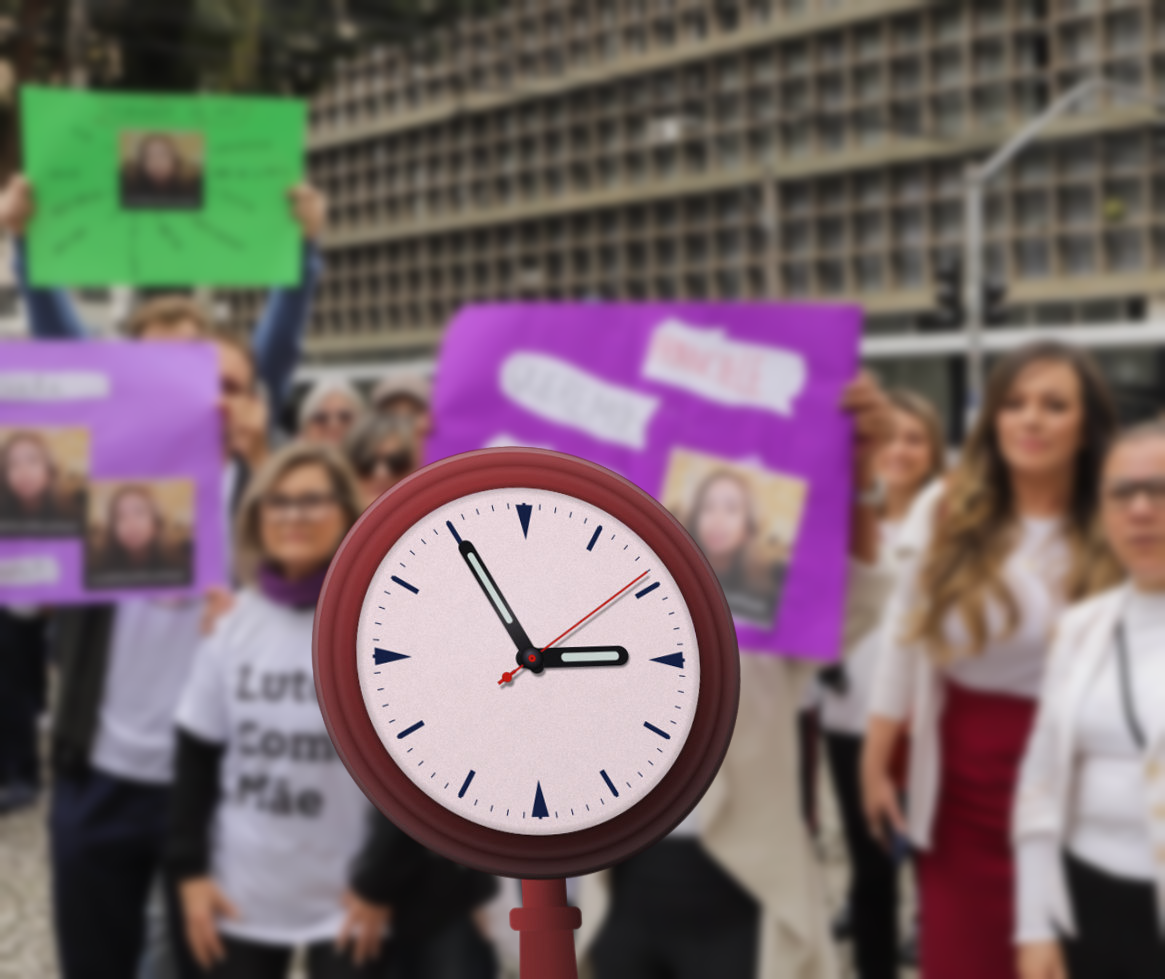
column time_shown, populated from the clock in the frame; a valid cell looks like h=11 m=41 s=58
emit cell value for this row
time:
h=2 m=55 s=9
